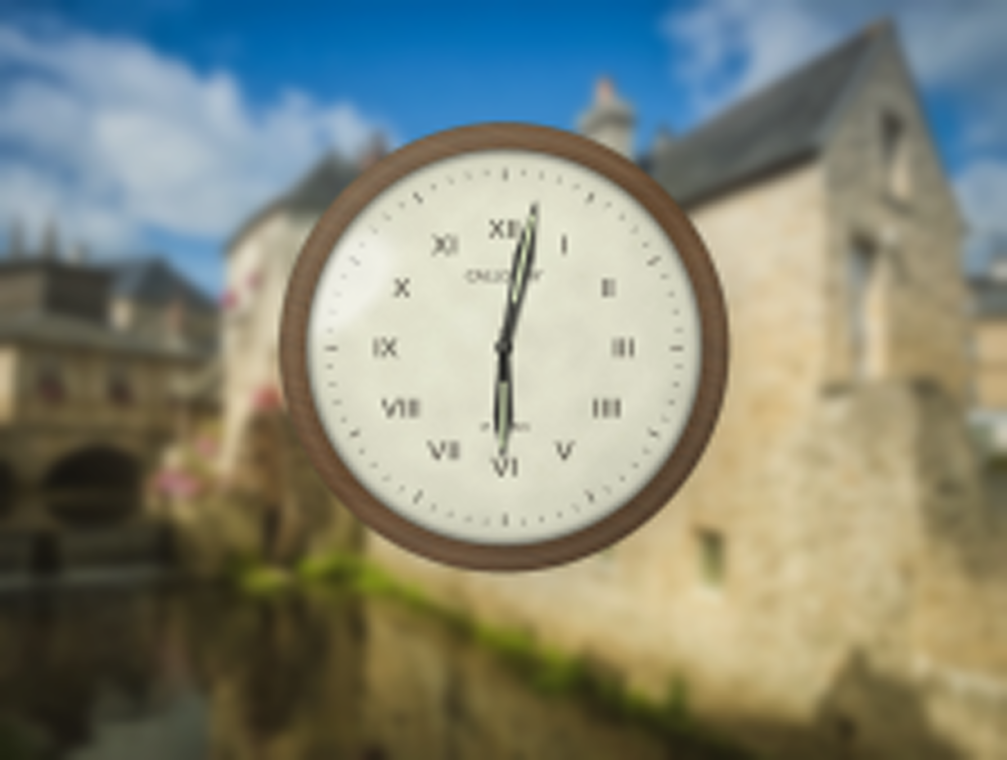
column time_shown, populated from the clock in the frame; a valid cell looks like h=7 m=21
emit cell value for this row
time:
h=6 m=2
